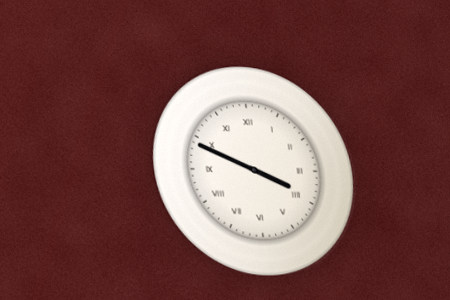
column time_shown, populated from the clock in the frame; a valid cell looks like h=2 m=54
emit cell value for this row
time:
h=3 m=49
